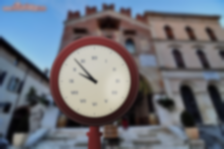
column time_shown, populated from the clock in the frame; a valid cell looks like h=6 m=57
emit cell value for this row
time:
h=9 m=53
